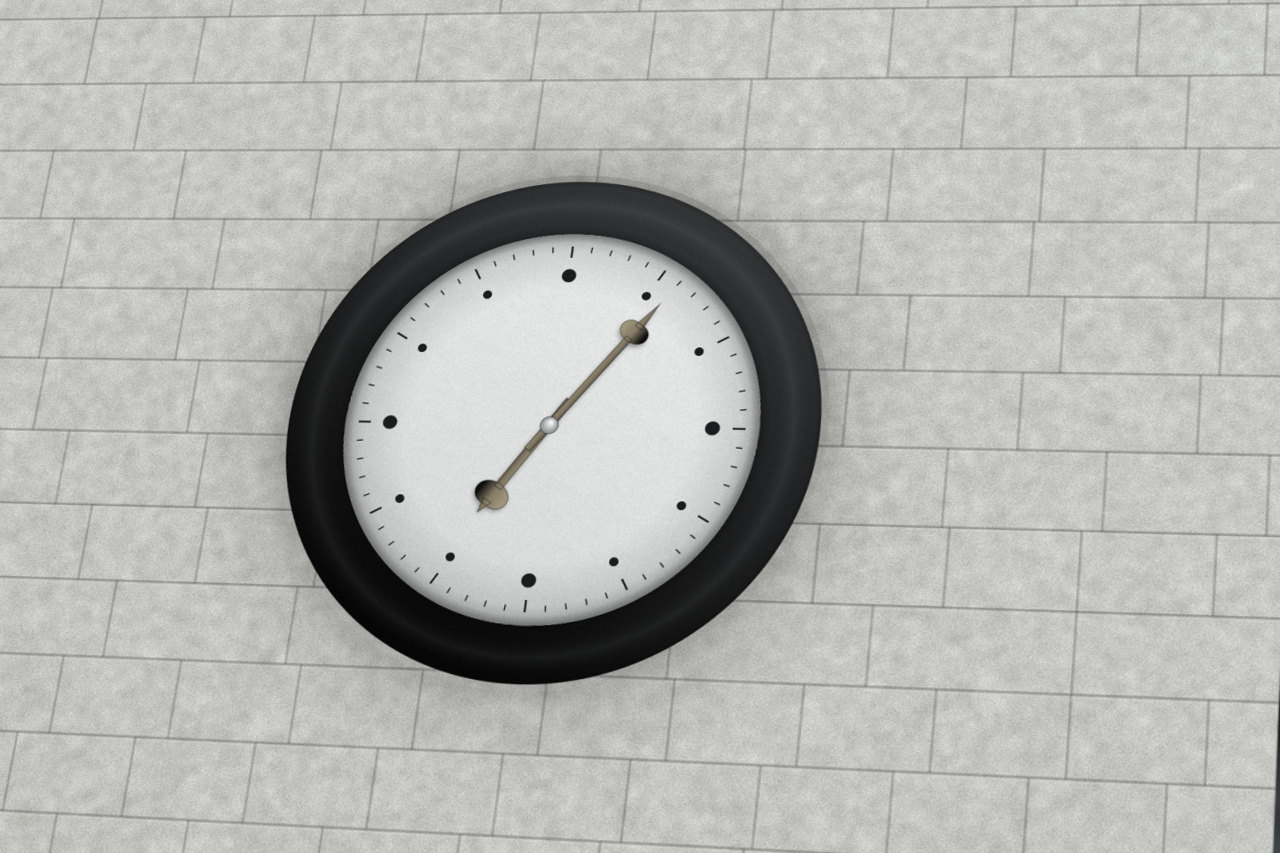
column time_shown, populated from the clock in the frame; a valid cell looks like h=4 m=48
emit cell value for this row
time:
h=7 m=6
